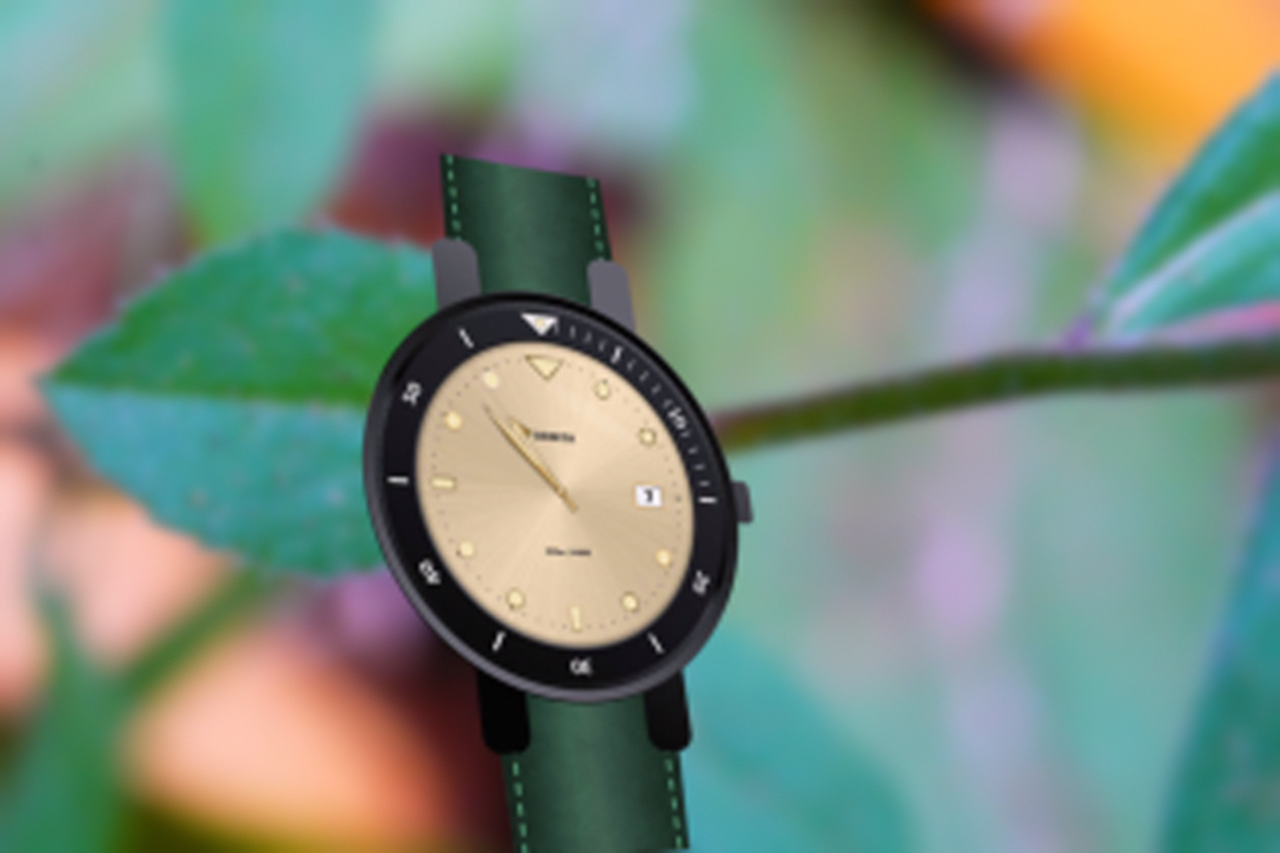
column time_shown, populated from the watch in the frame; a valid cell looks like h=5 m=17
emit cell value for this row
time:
h=10 m=53
